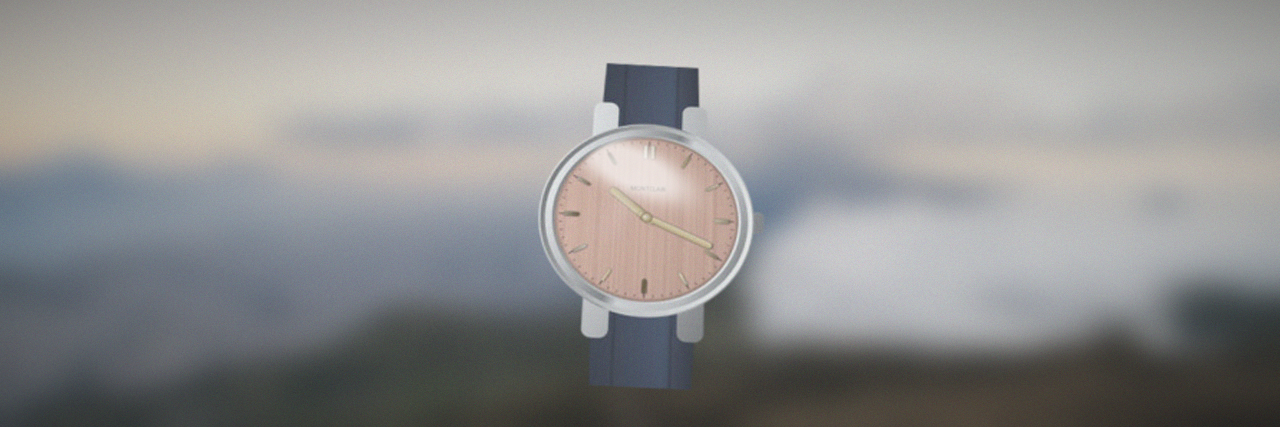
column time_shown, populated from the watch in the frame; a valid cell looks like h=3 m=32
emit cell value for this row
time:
h=10 m=19
